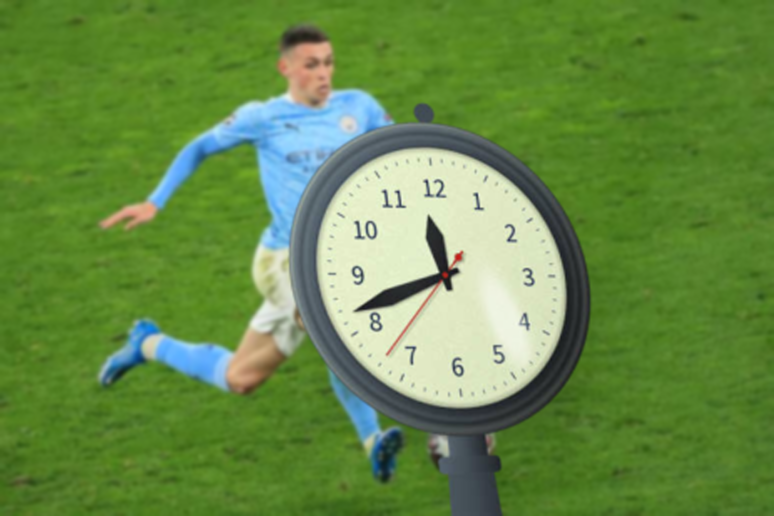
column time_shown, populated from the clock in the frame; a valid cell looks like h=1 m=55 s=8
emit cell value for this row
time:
h=11 m=41 s=37
